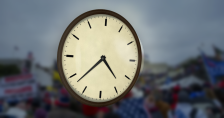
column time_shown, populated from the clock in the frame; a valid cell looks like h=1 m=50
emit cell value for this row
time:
h=4 m=38
